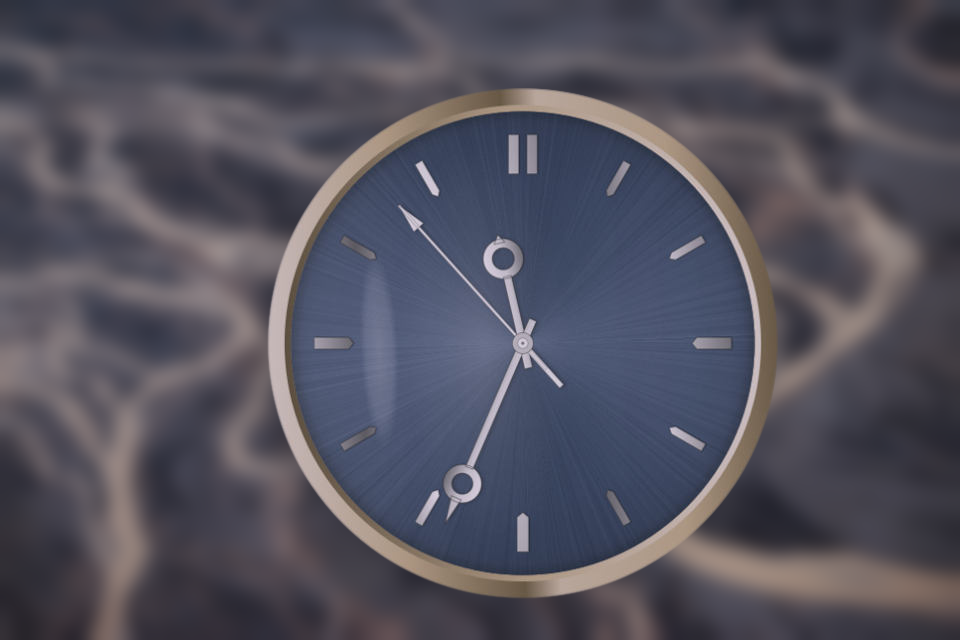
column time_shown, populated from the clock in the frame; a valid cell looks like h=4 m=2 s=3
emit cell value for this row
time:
h=11 m=33 s=53
